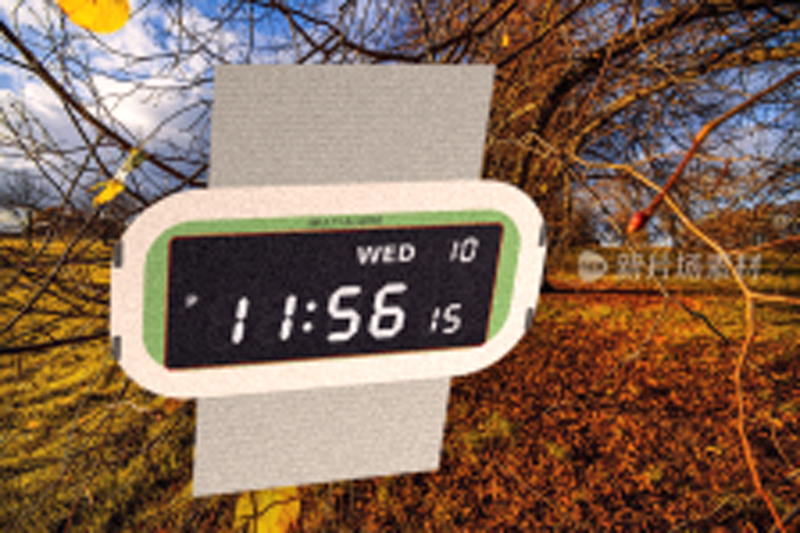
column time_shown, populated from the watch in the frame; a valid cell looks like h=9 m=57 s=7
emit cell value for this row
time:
h=11 m=56 s=15
